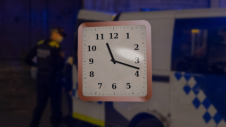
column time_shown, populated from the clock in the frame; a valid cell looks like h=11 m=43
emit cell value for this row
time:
h=11 m=18
